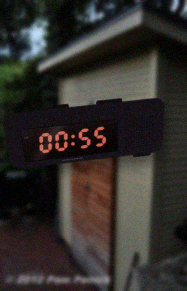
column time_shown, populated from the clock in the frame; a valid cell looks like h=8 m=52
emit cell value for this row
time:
h=0 m=55
